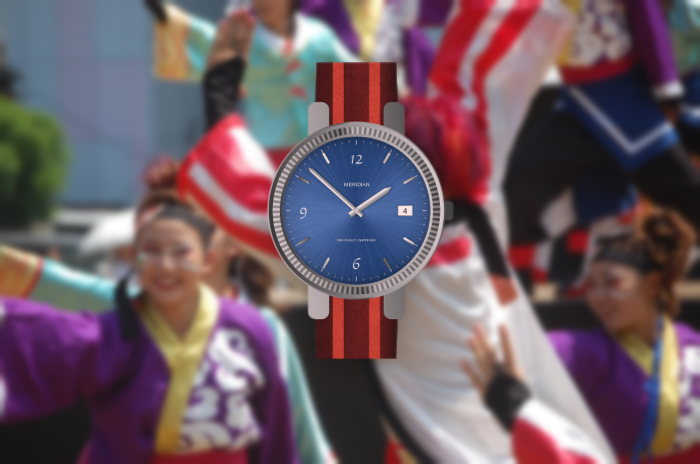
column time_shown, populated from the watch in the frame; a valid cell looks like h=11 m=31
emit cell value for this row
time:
h=1 m=52
